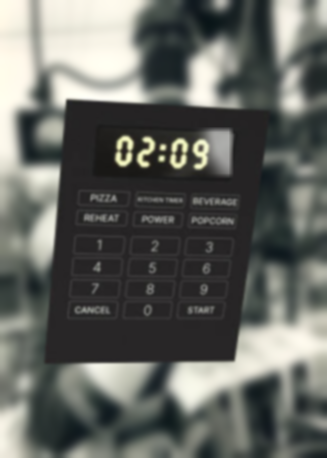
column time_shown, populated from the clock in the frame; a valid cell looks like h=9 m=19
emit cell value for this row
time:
h=2 m=9
